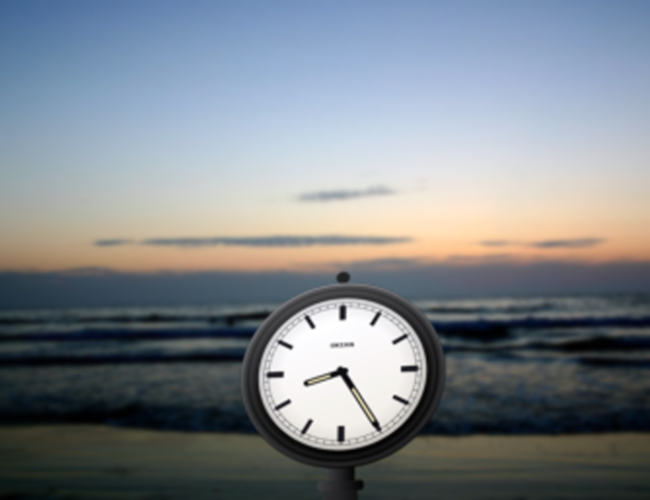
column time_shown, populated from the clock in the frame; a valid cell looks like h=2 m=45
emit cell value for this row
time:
h=8 m=25
